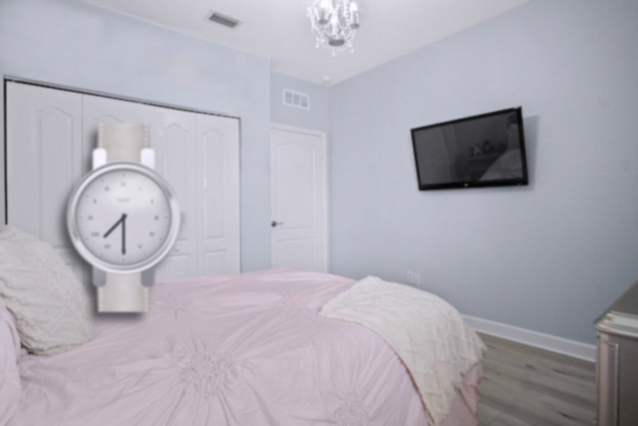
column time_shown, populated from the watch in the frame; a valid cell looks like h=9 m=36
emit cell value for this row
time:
h=7 m=30
